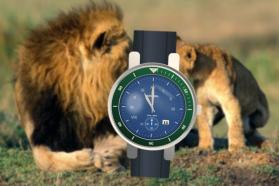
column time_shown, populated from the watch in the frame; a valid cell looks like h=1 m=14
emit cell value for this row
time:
h=11 m=0
